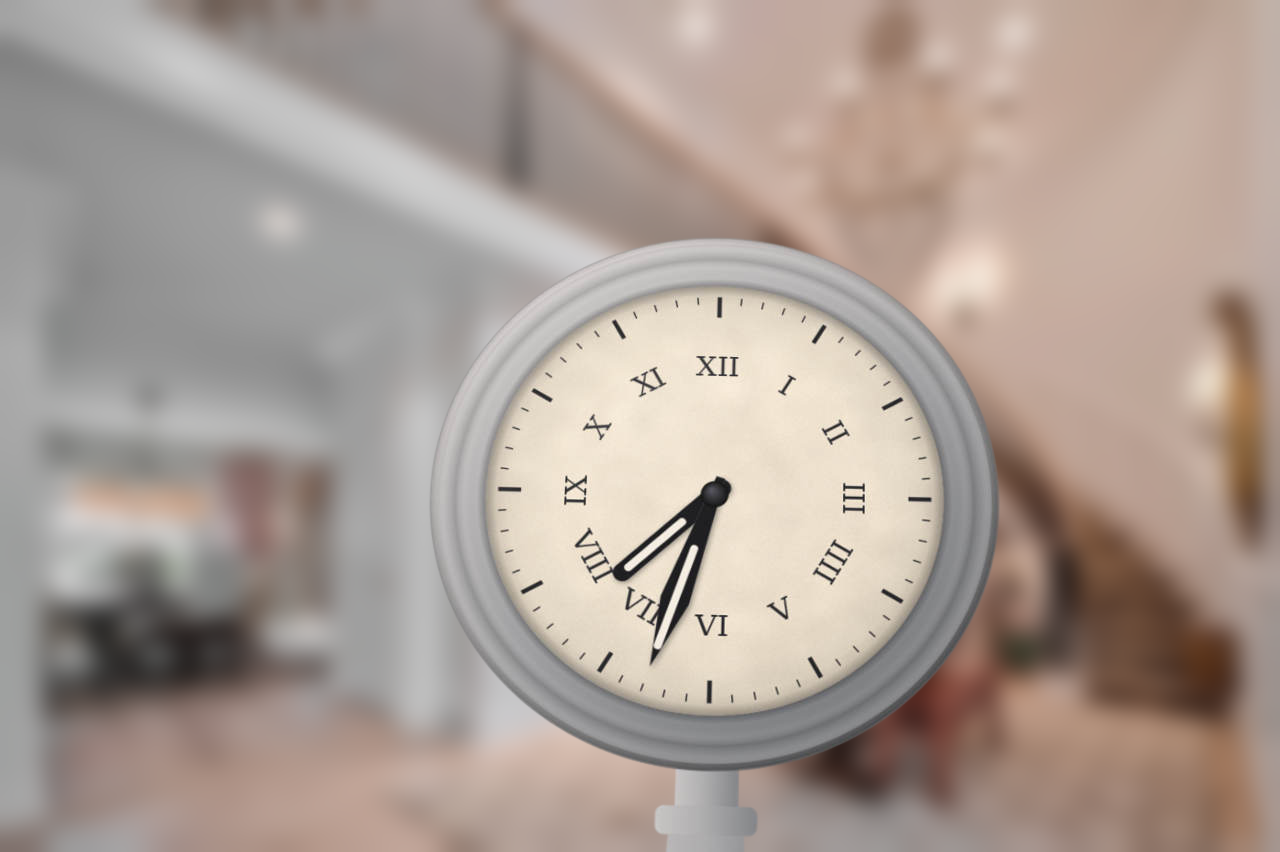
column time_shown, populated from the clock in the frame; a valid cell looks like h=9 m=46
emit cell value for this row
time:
h=7 m=33
